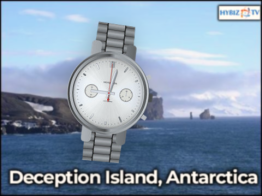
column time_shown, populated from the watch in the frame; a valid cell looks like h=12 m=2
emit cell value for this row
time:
h=9 m=2
